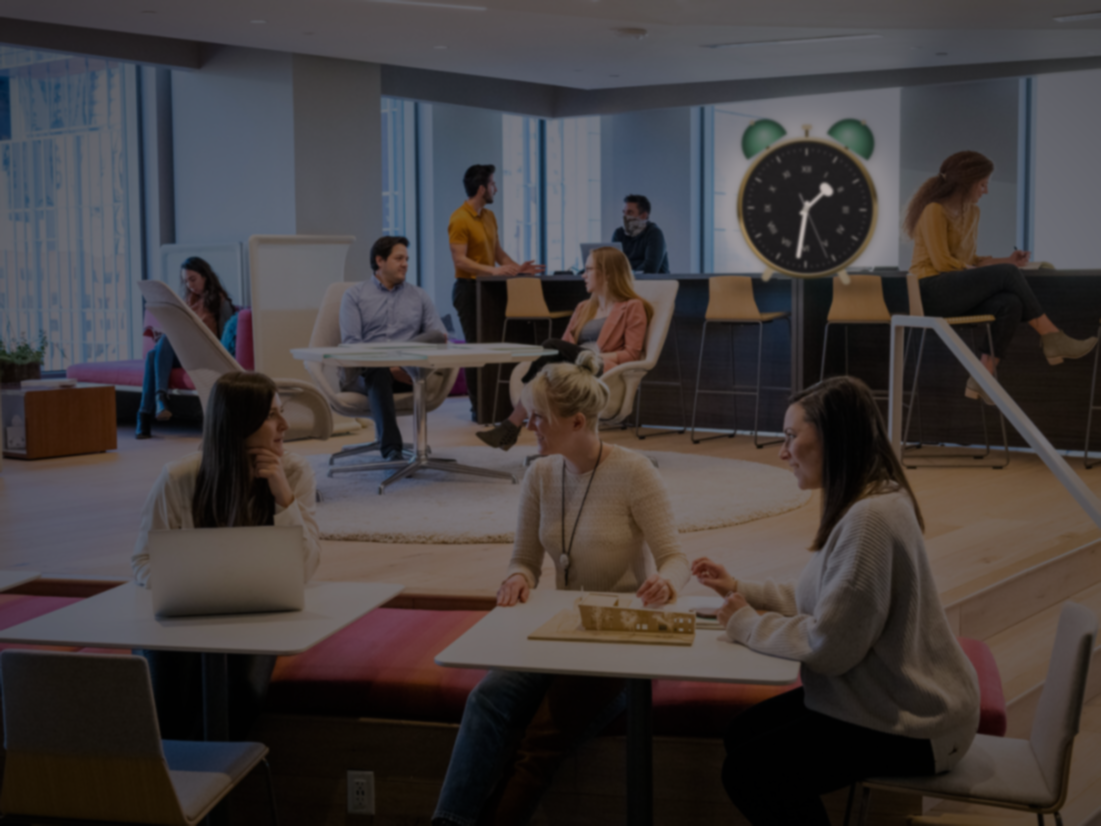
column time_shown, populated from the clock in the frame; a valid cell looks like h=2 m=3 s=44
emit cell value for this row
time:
h=1 m=31 s=26
